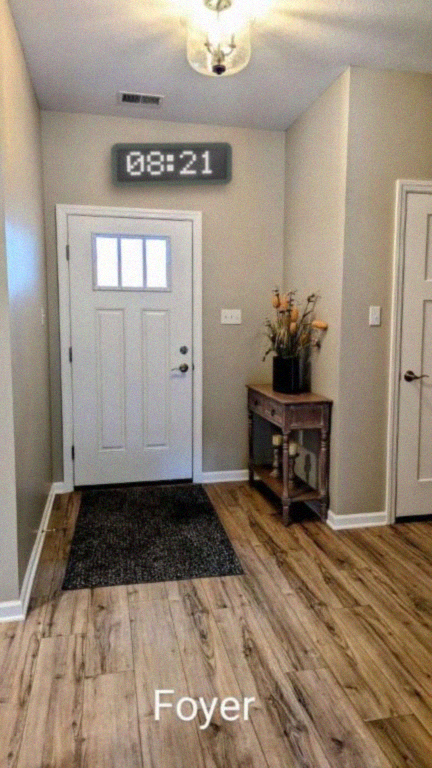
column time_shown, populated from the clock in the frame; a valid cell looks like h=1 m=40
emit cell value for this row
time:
h=8 m=21
